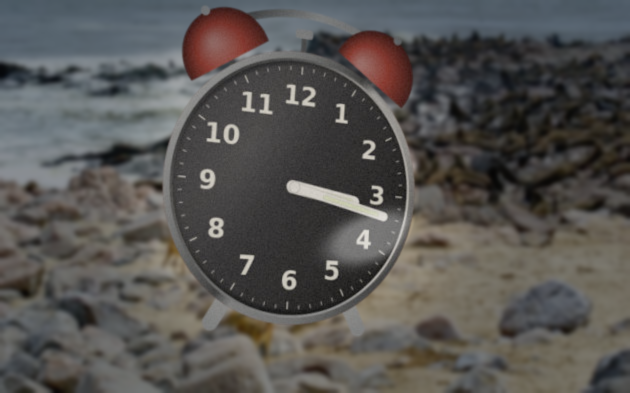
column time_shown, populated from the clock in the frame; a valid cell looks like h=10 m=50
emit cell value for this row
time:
h=3 m=17
